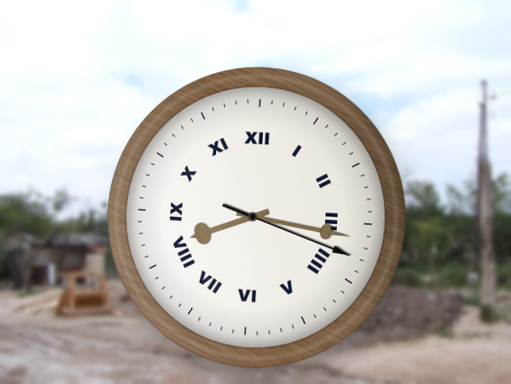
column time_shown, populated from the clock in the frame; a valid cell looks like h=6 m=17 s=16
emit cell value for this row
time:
h=8 m=16 s=18
